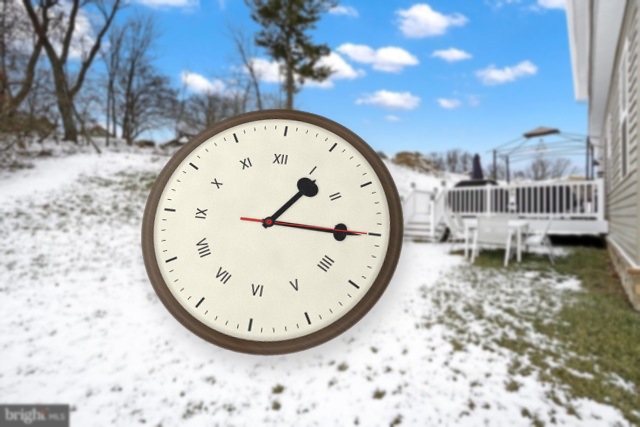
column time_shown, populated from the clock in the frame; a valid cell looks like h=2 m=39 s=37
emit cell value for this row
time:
h=1 m=15 s=15
